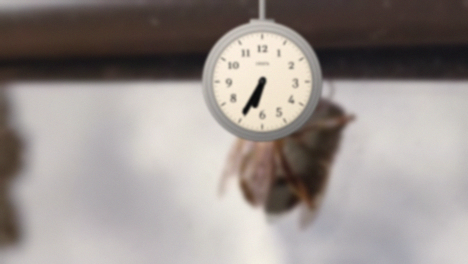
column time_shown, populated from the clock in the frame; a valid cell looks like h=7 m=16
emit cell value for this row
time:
h=6 m=35
